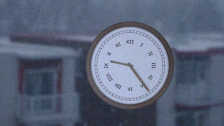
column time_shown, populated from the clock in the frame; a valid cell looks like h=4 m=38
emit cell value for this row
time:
h=9 m=24
